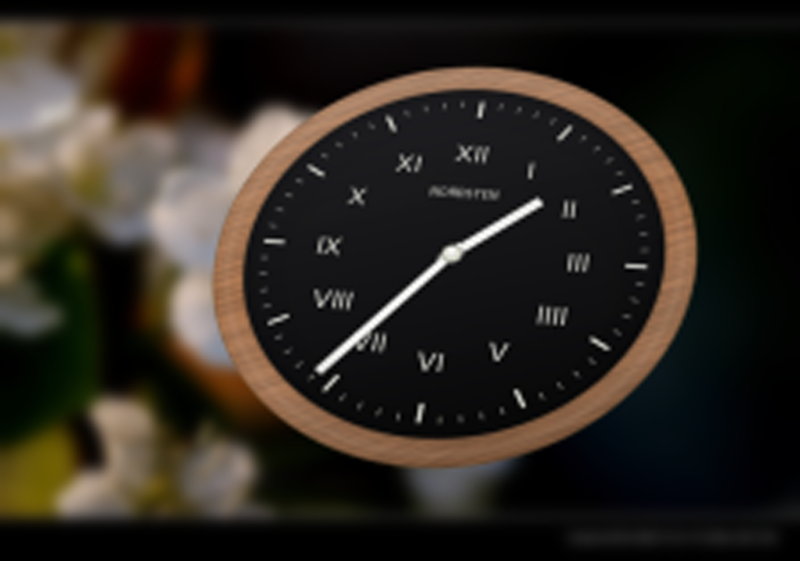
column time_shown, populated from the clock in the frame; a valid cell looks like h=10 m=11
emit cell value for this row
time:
h=1 m=36
